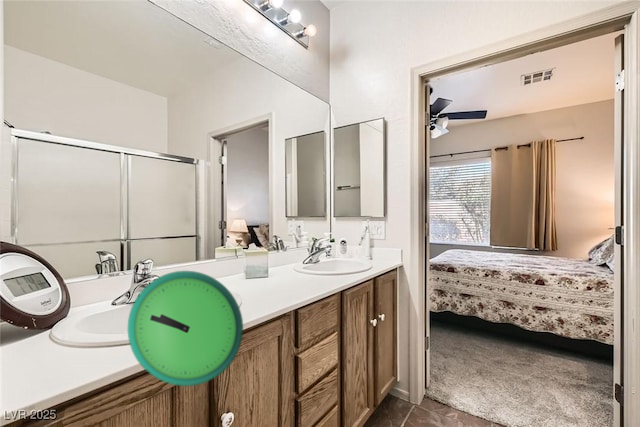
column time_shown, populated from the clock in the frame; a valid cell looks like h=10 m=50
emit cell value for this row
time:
h=9 m=48
